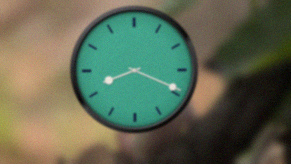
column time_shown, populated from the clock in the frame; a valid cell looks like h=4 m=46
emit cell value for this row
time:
h=8 m=19
